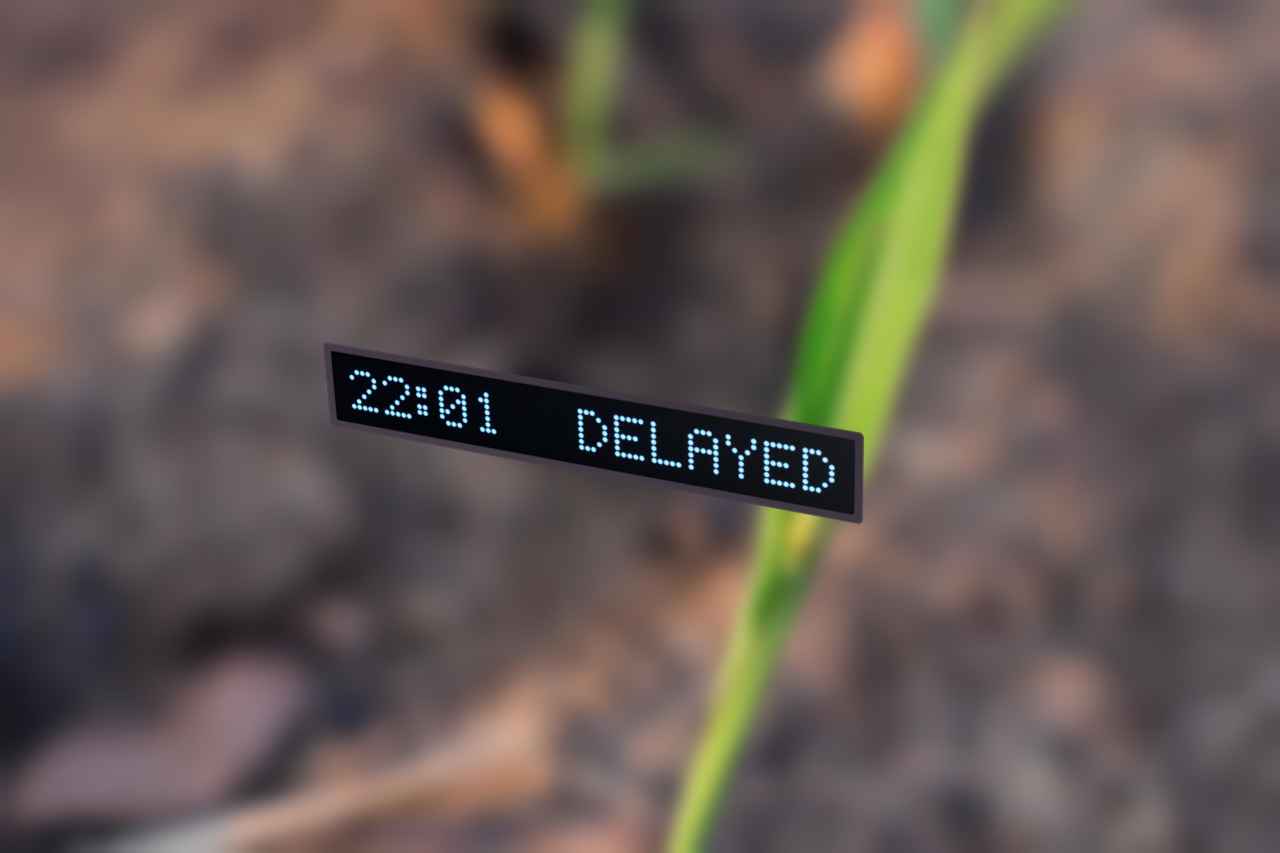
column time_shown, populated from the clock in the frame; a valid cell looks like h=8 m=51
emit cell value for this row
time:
h=22 m=1
